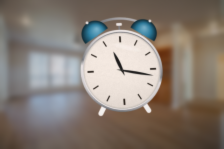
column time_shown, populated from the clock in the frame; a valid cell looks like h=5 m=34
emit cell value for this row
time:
h=11 m=17
